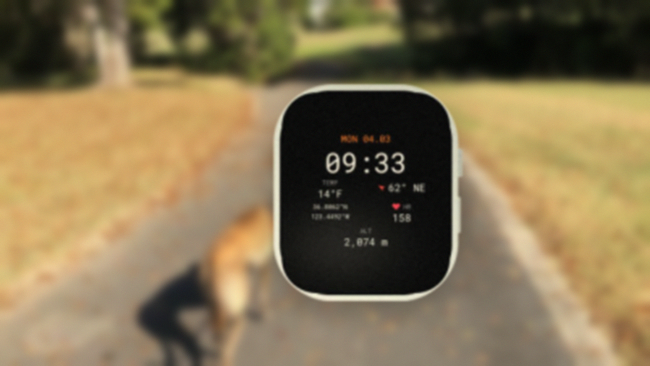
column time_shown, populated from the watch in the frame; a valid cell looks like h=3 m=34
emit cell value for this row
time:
h=9 m=33
